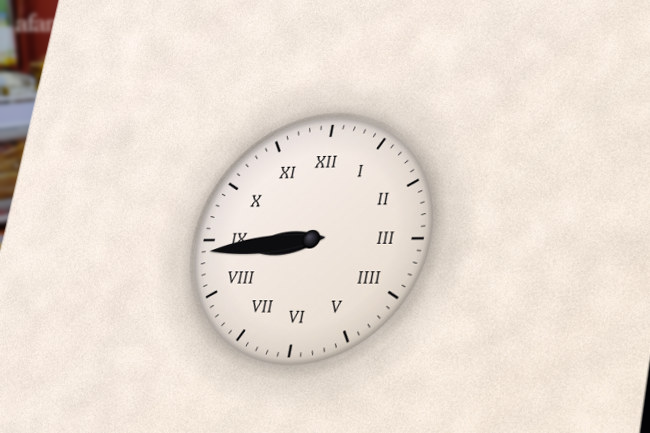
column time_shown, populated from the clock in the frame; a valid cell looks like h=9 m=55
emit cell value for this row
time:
h=8 m=44
